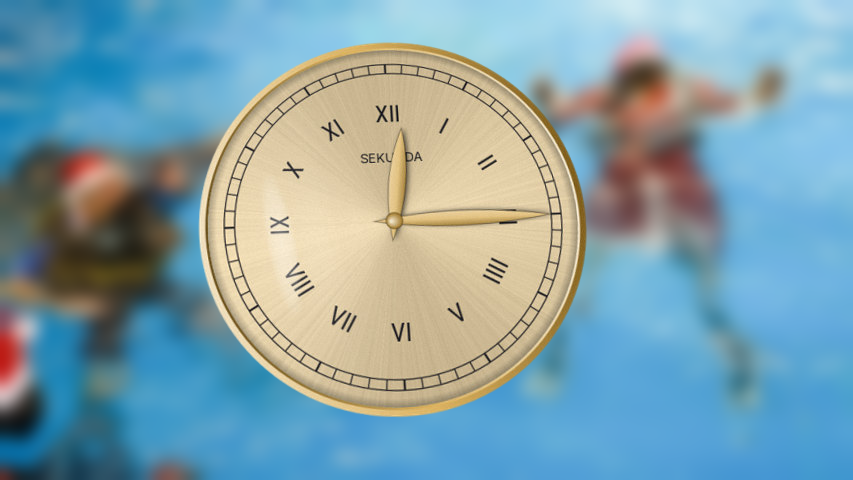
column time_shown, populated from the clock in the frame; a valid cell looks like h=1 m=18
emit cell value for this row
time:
h=12 m=15
